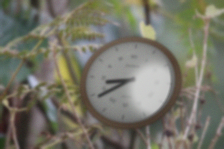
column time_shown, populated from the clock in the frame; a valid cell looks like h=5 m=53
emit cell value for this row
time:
h=8 m=39
